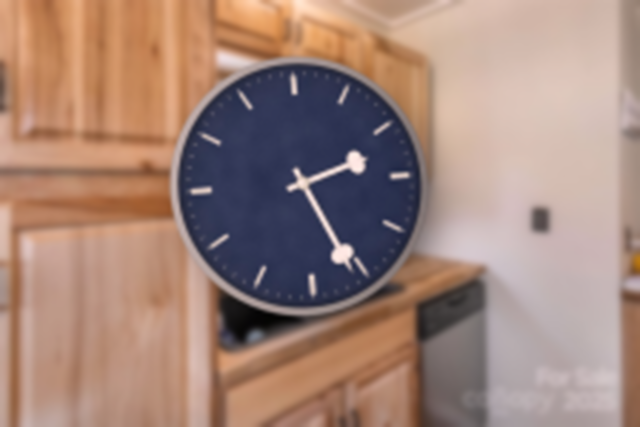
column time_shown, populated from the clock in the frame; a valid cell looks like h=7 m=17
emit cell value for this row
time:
h=2 m=26
